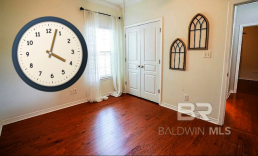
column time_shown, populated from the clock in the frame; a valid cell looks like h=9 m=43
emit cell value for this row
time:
h=4 m=3
